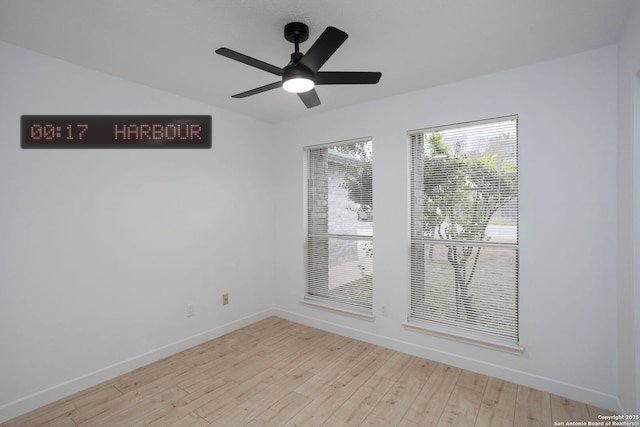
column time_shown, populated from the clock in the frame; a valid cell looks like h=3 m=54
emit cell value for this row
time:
h=0 m=17
